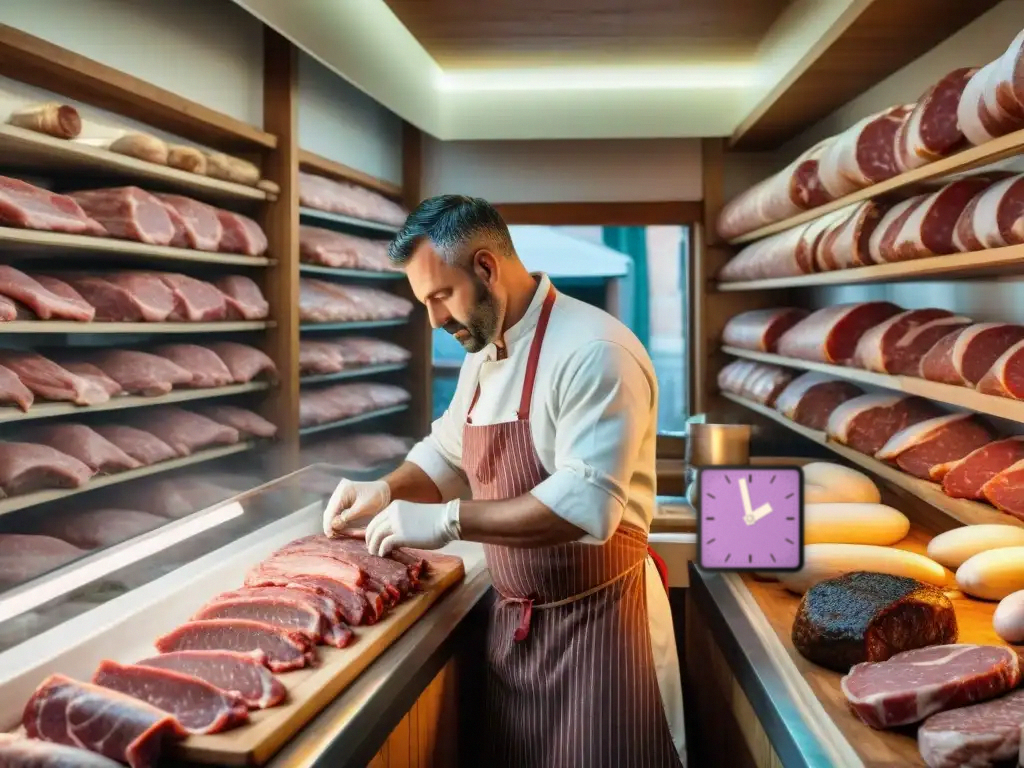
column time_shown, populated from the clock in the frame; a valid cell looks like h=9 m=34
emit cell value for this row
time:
h=1 m=58
